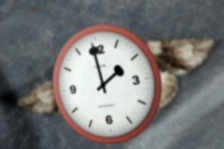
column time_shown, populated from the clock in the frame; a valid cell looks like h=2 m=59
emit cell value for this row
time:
h=1 m=59
